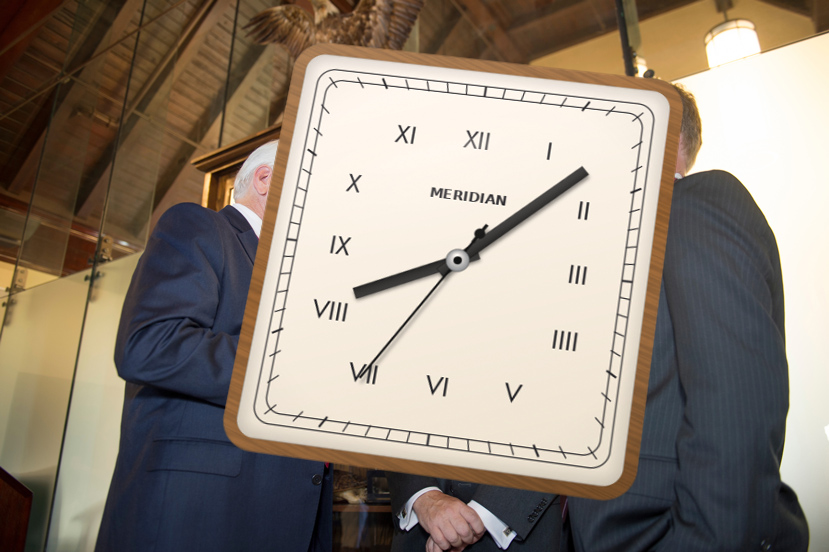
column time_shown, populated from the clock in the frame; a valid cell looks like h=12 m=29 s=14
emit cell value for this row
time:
h=8 m=7 s=35
